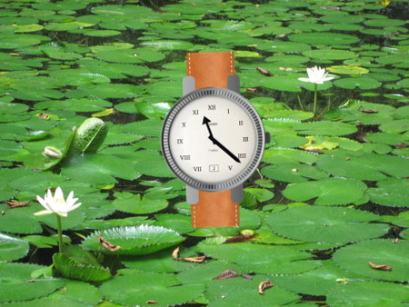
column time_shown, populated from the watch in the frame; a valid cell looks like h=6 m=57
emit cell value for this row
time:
h=11 m=22
